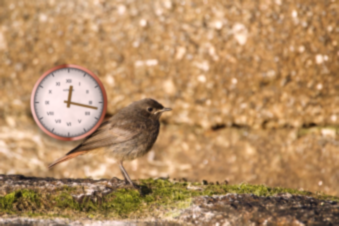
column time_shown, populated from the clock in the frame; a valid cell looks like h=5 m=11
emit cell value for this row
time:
h=12 m=17
